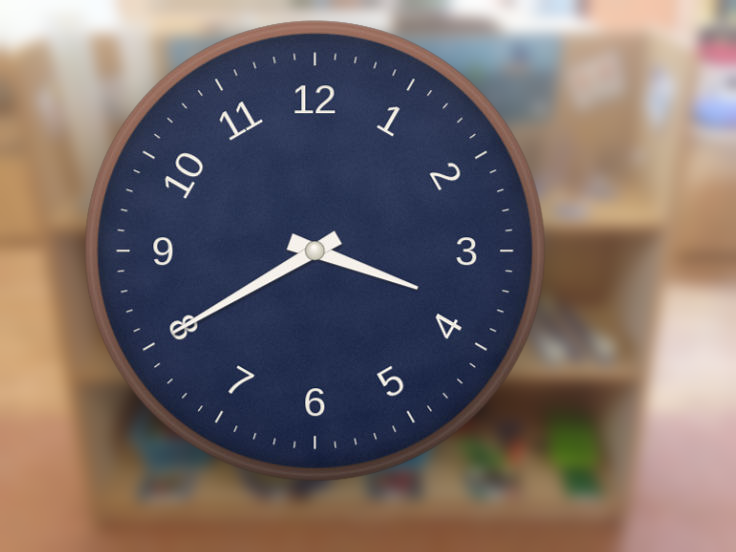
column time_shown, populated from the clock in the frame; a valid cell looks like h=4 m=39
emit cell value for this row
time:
h=3 m=40
